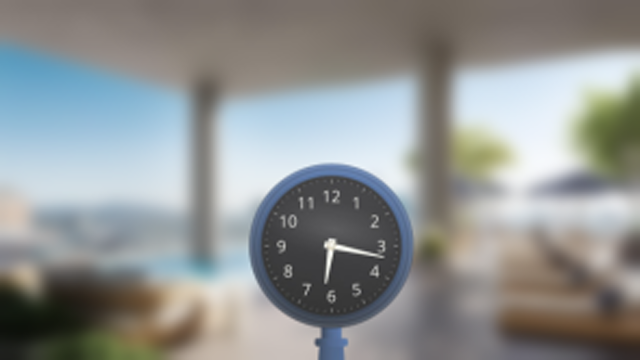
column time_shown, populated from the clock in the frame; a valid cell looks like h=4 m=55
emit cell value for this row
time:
h=6 m=17
